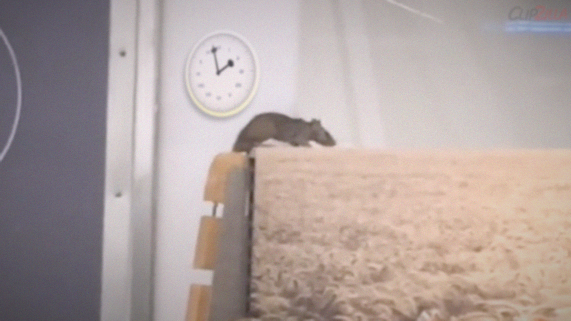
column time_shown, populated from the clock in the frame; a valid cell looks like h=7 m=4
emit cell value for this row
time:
h=1 m=58
